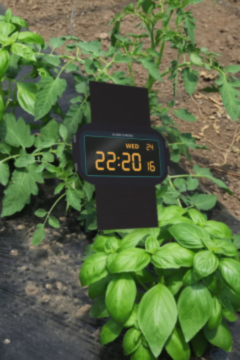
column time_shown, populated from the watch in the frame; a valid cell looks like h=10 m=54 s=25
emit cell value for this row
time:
h=22 m=20 s=16
